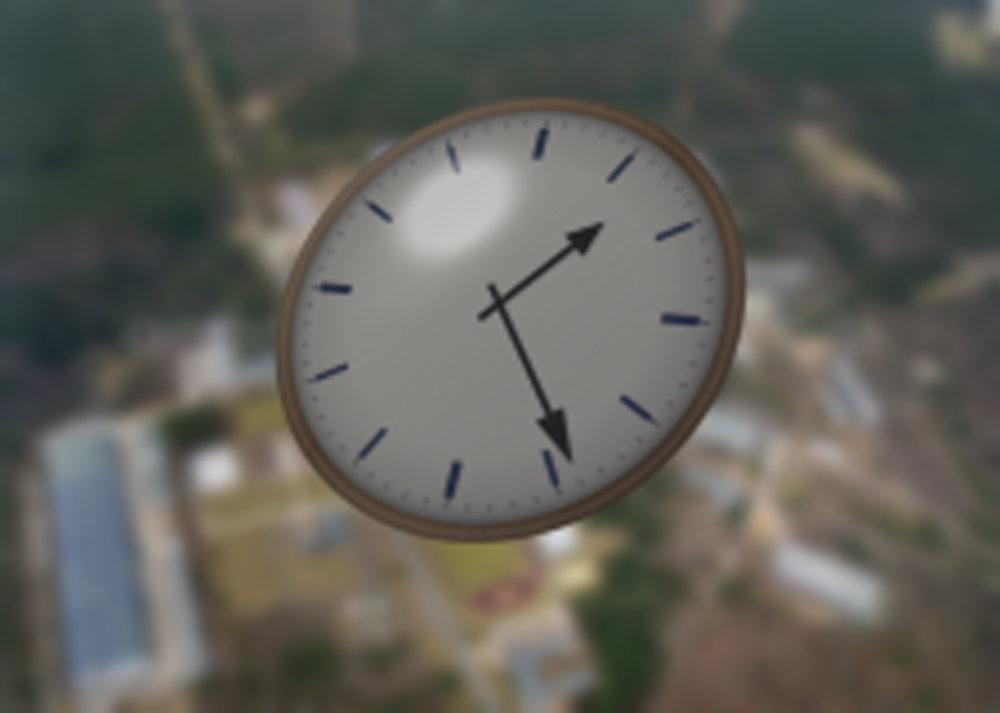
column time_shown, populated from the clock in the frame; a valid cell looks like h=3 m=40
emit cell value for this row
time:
h=1 m=24
